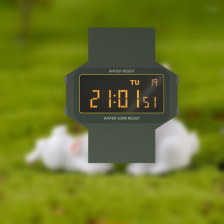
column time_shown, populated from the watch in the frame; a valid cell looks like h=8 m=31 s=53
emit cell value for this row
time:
h=21 m=1 s=51
